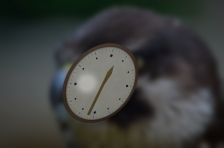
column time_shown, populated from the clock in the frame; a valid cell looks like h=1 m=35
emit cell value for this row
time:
h=12 m=32
